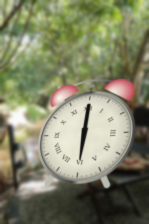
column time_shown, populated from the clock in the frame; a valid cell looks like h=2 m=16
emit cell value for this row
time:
h=6 m=0
